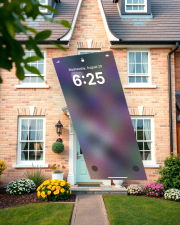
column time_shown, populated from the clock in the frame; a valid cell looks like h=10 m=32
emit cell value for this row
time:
h=6 m=25
